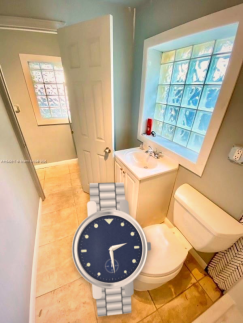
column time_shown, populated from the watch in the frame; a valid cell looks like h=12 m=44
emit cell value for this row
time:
h=2 m=29
